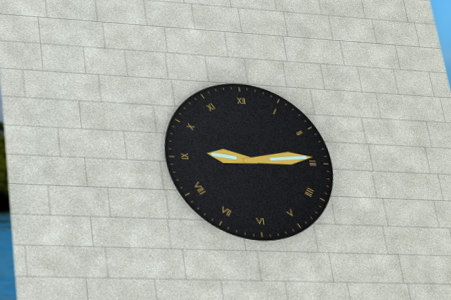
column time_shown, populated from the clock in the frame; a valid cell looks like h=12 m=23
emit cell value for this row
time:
h=9 m=14
